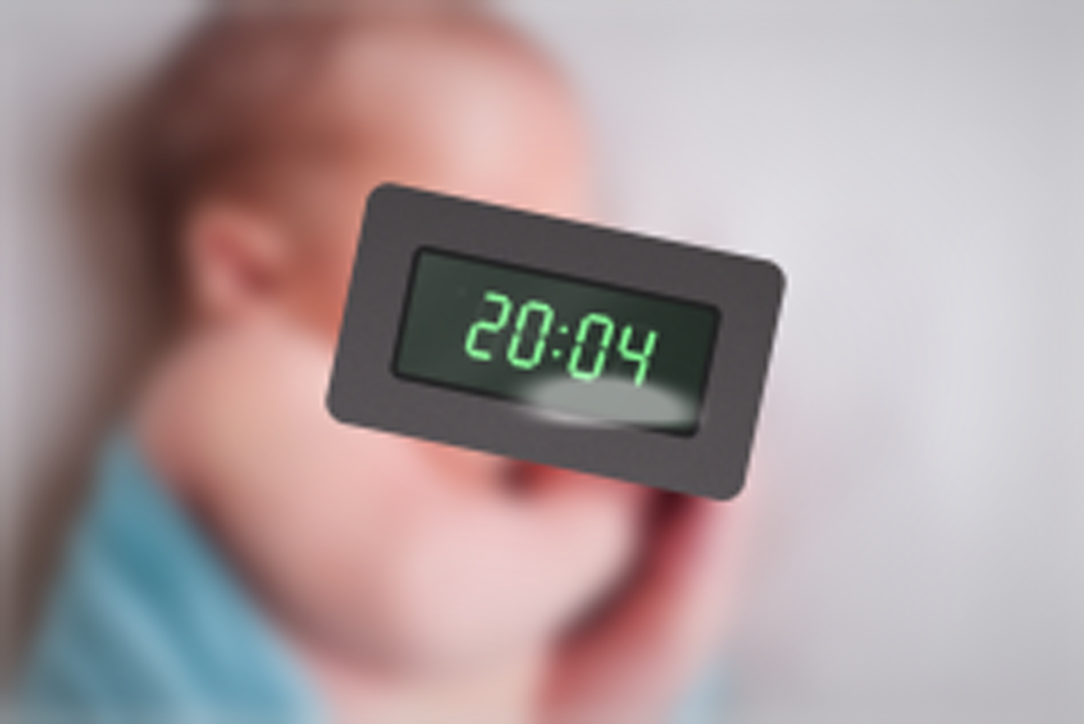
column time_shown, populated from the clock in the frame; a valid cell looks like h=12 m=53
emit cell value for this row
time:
h=20 m=4
